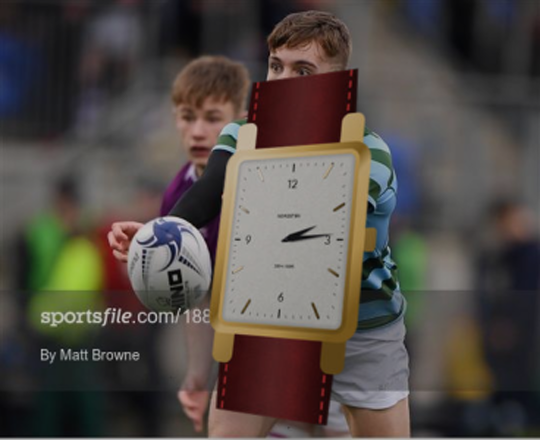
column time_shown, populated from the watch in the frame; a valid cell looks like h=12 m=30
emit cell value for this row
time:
h=2 m=14
